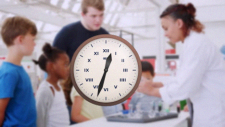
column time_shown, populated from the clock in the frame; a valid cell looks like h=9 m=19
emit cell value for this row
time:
h=12 m=33
